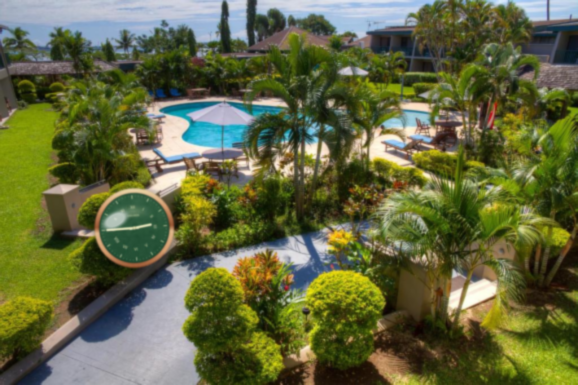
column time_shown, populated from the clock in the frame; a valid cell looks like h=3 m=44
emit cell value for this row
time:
h=2 m=45
